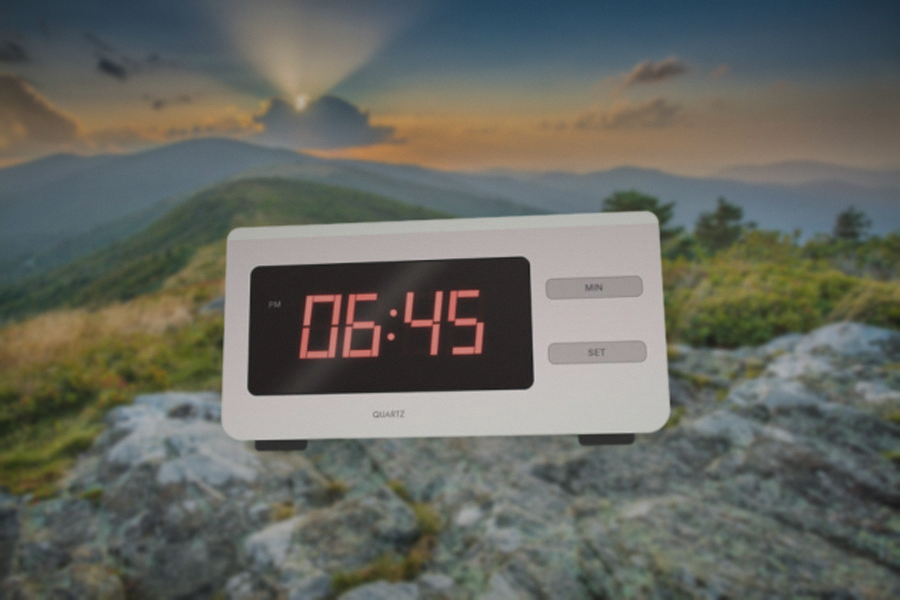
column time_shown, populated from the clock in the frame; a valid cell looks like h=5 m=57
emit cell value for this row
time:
h=6 m=45
